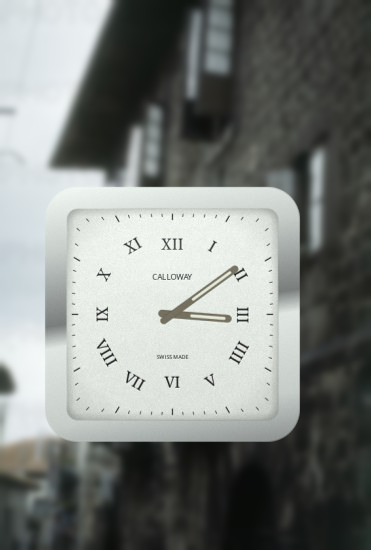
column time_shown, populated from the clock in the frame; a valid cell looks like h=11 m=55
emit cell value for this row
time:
h=3 m=9
